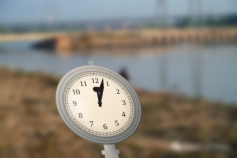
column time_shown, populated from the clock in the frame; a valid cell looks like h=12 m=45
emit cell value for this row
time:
h=12 m=3
